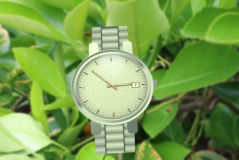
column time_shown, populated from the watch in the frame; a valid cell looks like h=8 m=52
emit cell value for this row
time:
h=2 m=52
